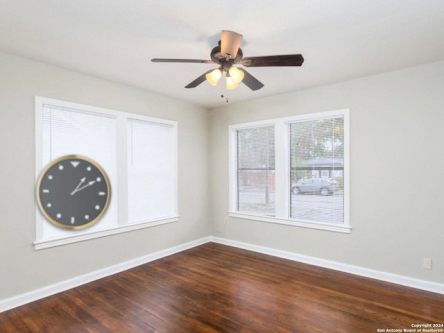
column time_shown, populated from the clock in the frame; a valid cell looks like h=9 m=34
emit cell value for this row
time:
h=1 m=10
